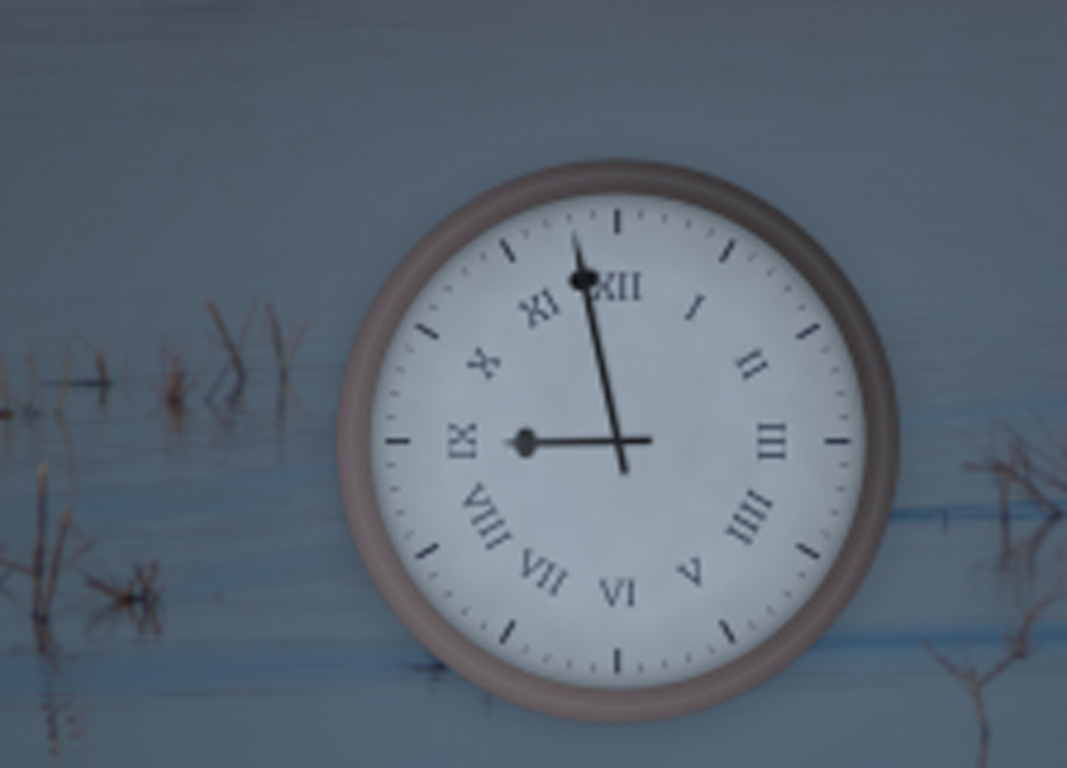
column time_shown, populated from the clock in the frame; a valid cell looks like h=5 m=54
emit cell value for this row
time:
h=8 m=58
